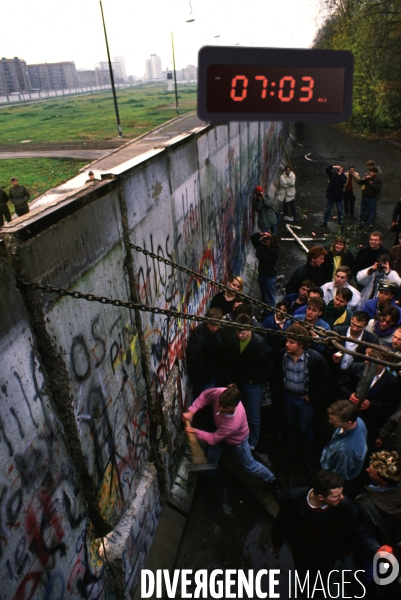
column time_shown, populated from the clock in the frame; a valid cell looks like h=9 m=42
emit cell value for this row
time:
h=7 m=3
